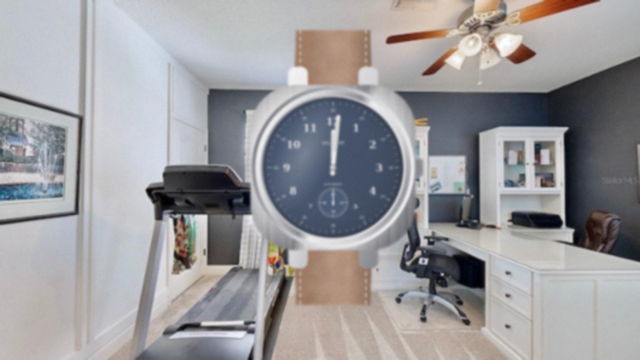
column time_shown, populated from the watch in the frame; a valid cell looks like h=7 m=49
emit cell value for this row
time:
h=12 m=1
